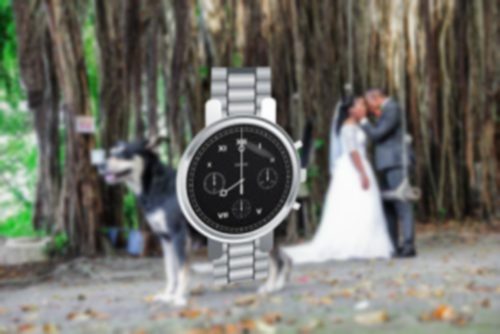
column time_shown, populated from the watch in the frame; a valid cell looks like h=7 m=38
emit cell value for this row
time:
h=8 m=0
